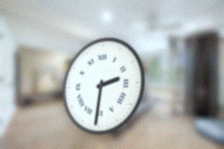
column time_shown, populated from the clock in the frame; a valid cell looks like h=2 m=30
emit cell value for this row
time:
h=2 m=31
